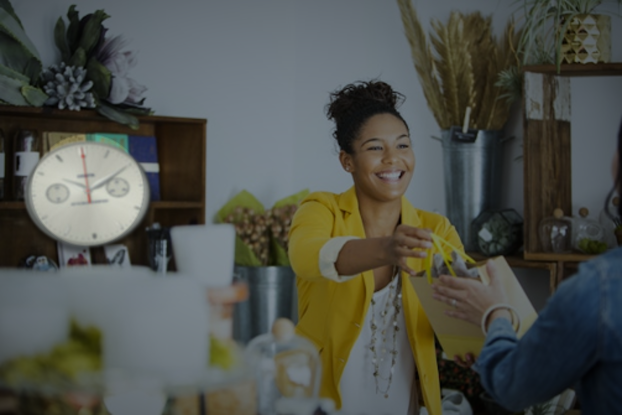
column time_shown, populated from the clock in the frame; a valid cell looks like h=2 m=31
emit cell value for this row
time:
h=10 m=10
